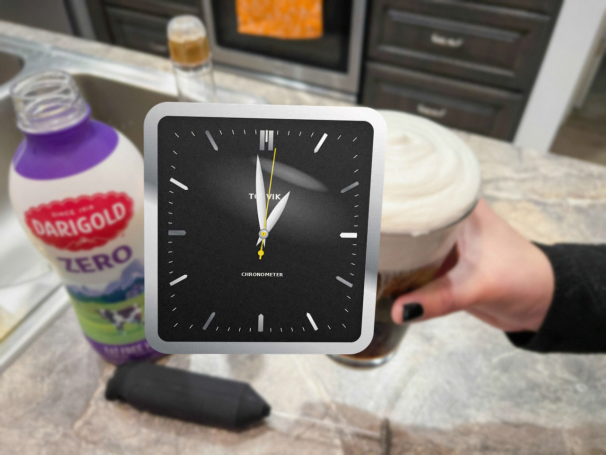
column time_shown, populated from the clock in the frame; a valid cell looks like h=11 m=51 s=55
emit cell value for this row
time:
h=12 m=59 s=1
